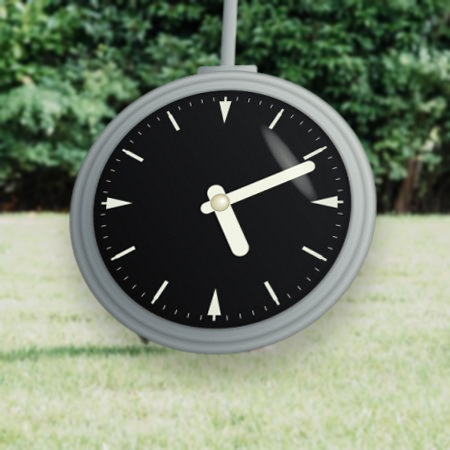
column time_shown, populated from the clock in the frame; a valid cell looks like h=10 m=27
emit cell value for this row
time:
h=5 m=11
